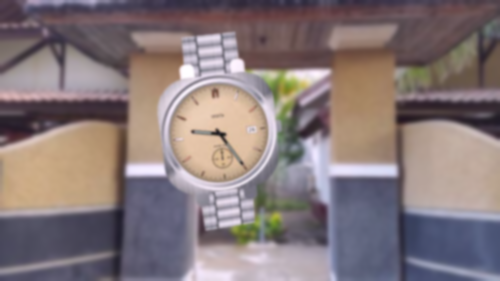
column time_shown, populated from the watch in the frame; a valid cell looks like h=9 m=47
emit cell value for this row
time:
h=9 m=25
